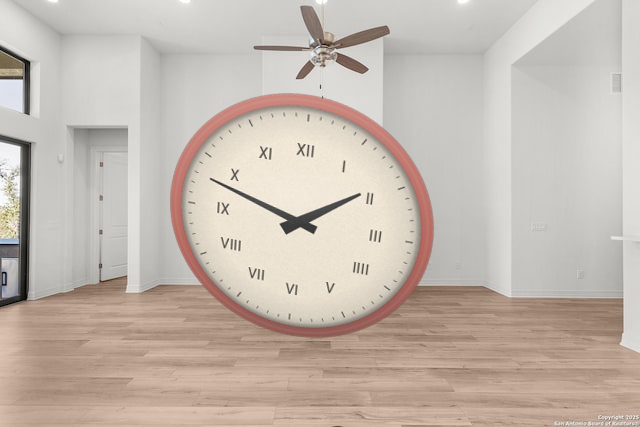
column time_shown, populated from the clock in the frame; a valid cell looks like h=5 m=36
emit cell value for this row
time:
h=1 m=48
